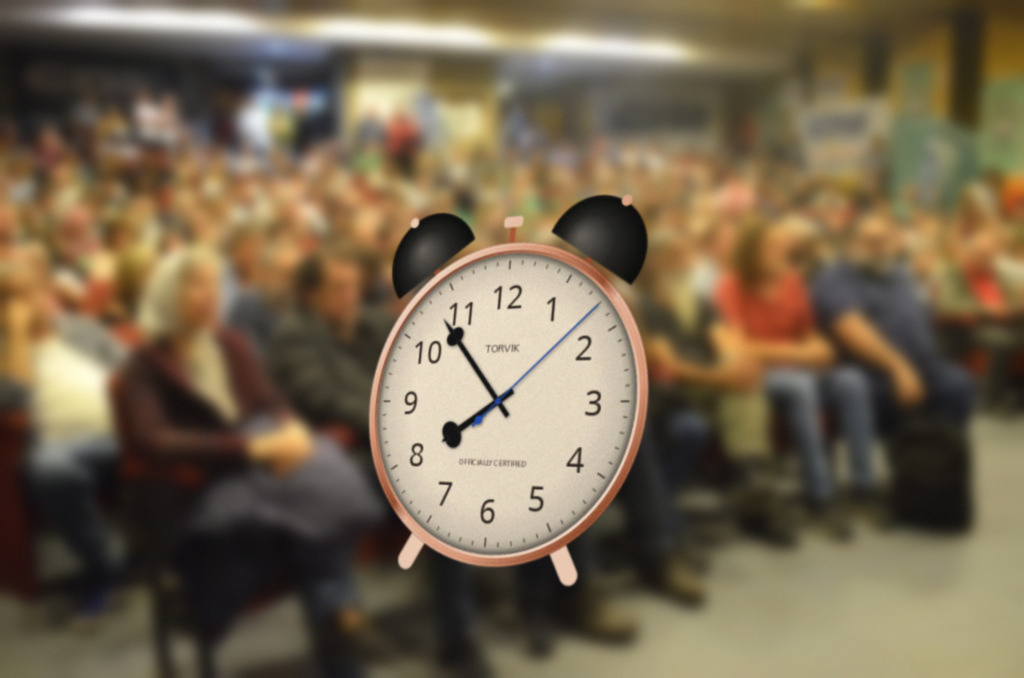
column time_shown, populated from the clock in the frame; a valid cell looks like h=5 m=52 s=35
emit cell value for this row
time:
h=7 m=53 s=8
